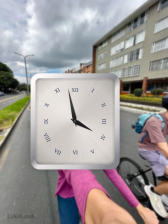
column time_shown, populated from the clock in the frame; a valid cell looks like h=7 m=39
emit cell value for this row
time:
h=3 m=58
